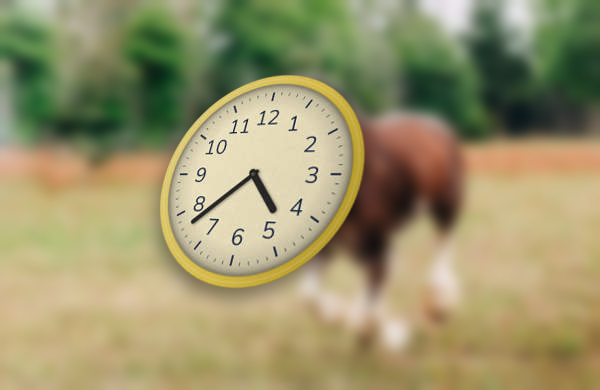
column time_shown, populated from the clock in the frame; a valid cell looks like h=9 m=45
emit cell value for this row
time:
h=4 m=38
